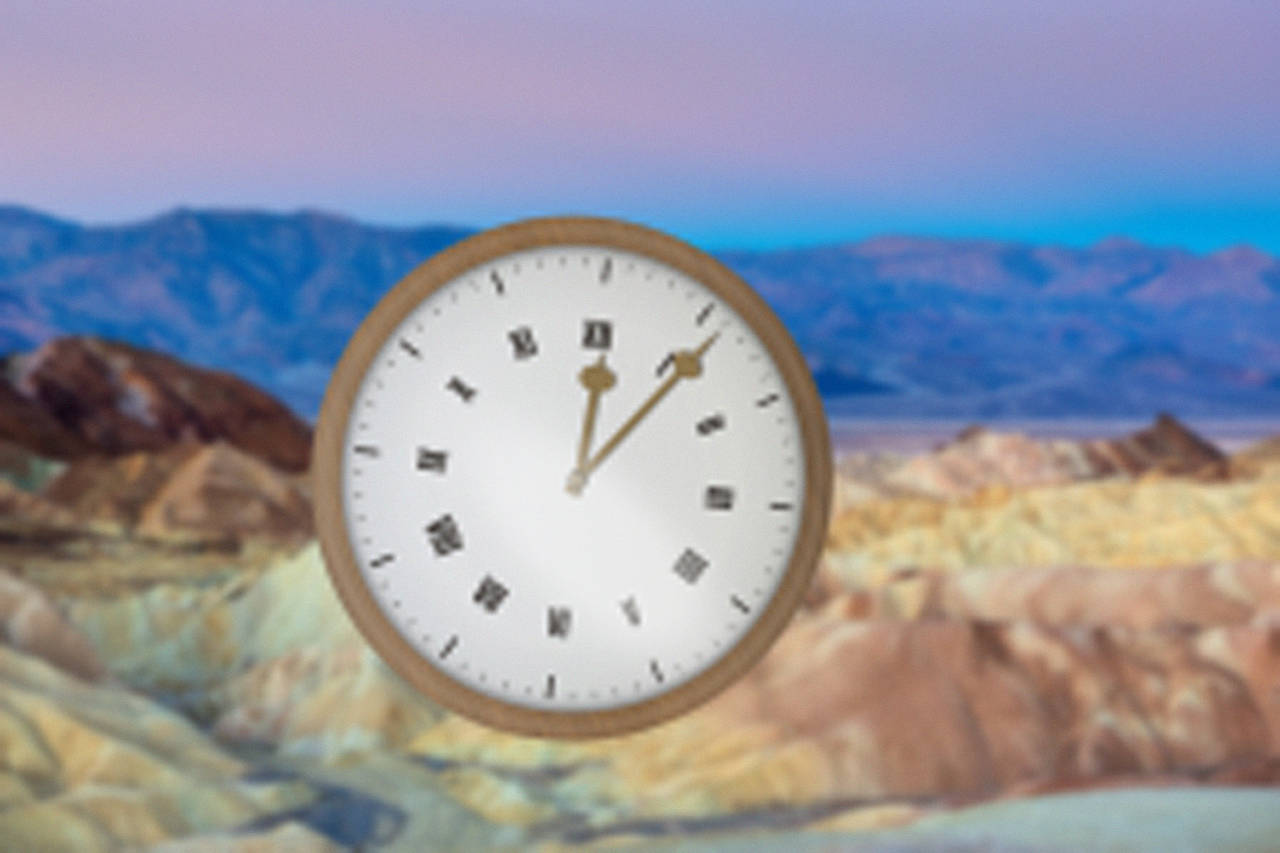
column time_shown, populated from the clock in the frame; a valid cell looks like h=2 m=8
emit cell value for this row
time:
h=12 m=6
